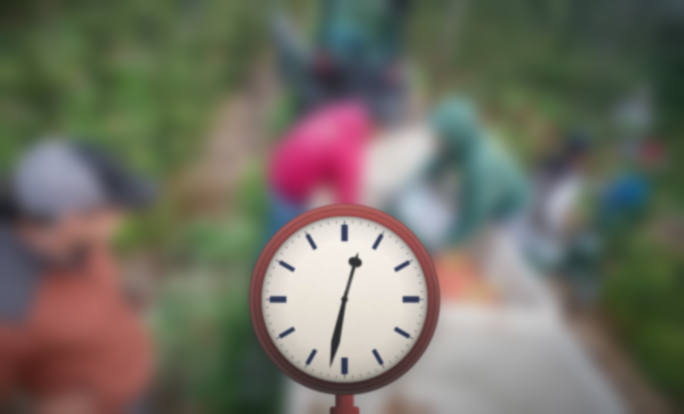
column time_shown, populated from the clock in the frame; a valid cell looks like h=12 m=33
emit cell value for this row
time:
h=12 m=32
